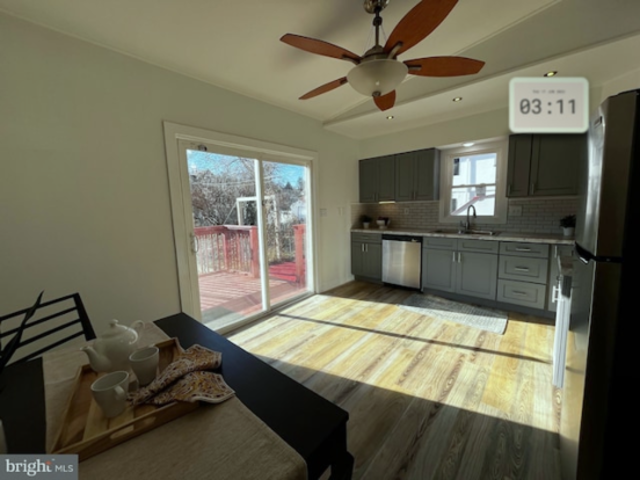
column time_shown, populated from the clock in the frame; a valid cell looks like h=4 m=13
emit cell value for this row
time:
h=3 m=11
